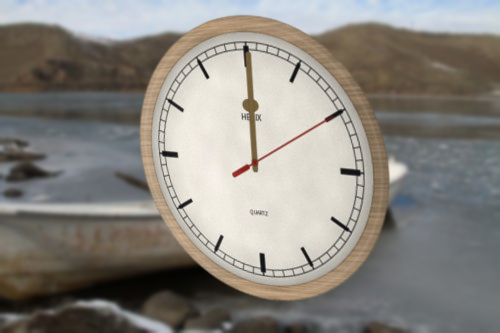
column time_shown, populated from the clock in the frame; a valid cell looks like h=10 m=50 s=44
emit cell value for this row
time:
h=12 m=0 s=10
